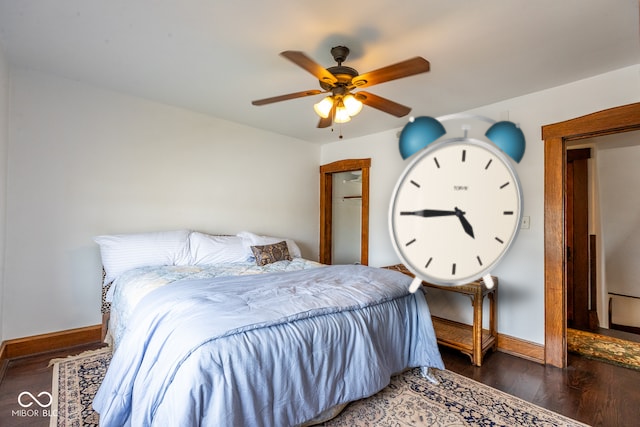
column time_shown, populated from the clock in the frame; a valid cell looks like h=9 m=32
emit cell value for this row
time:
h=4 m=45
